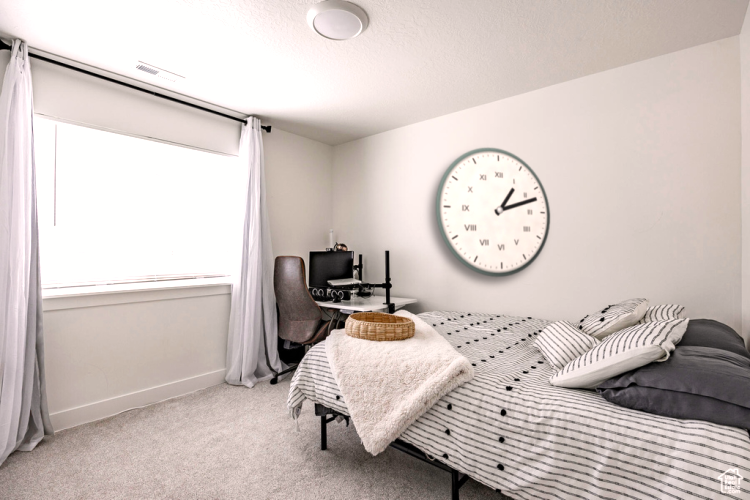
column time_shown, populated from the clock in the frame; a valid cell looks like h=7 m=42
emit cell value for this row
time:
h=1 m=12
